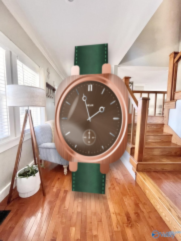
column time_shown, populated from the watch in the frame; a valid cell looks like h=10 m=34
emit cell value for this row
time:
h=1 m=57
